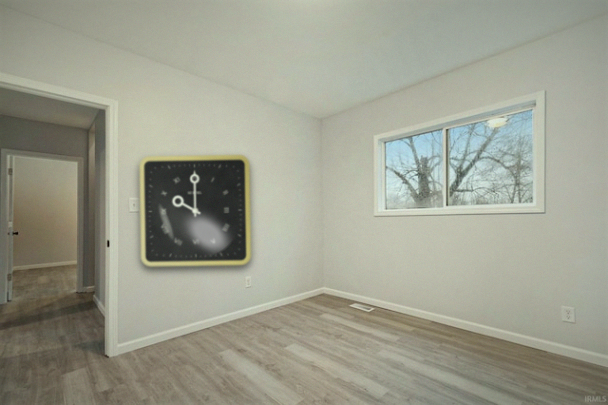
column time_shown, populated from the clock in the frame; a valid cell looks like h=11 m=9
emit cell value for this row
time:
h=10 m=0
